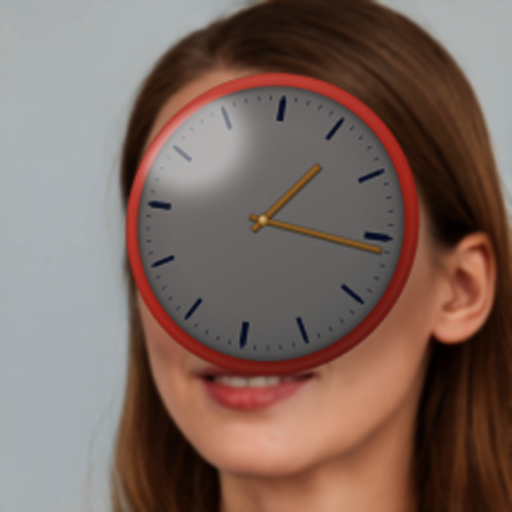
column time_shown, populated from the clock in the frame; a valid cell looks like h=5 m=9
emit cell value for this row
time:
h=1 m=16
